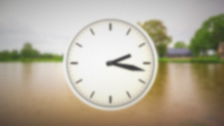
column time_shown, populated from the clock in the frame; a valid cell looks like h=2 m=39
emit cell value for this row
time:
h=2 m=17
